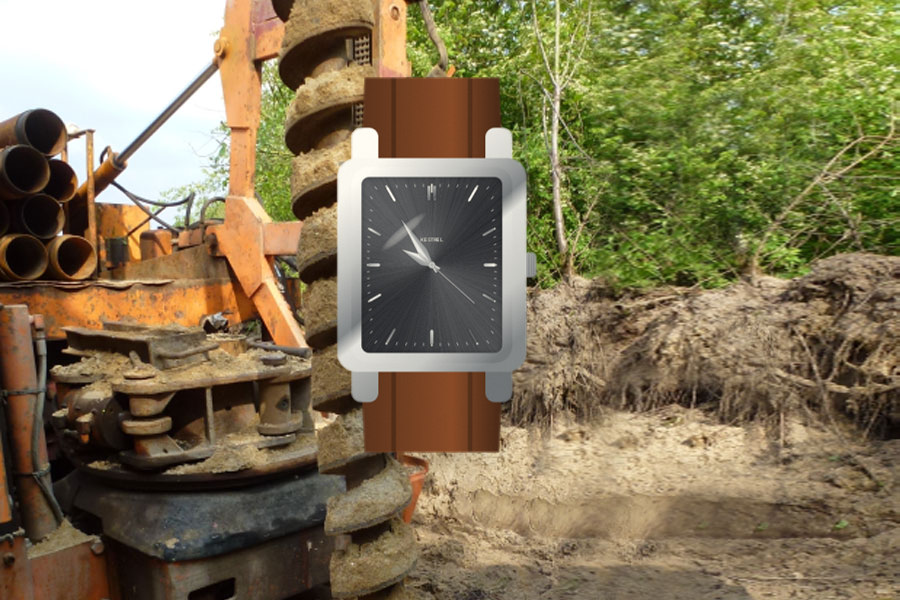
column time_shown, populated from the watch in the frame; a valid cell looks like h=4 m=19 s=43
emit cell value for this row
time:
h=9 m=54 s=22
